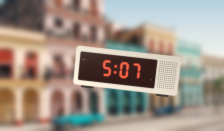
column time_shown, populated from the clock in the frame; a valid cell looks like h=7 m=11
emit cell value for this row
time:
h=5 m=7
